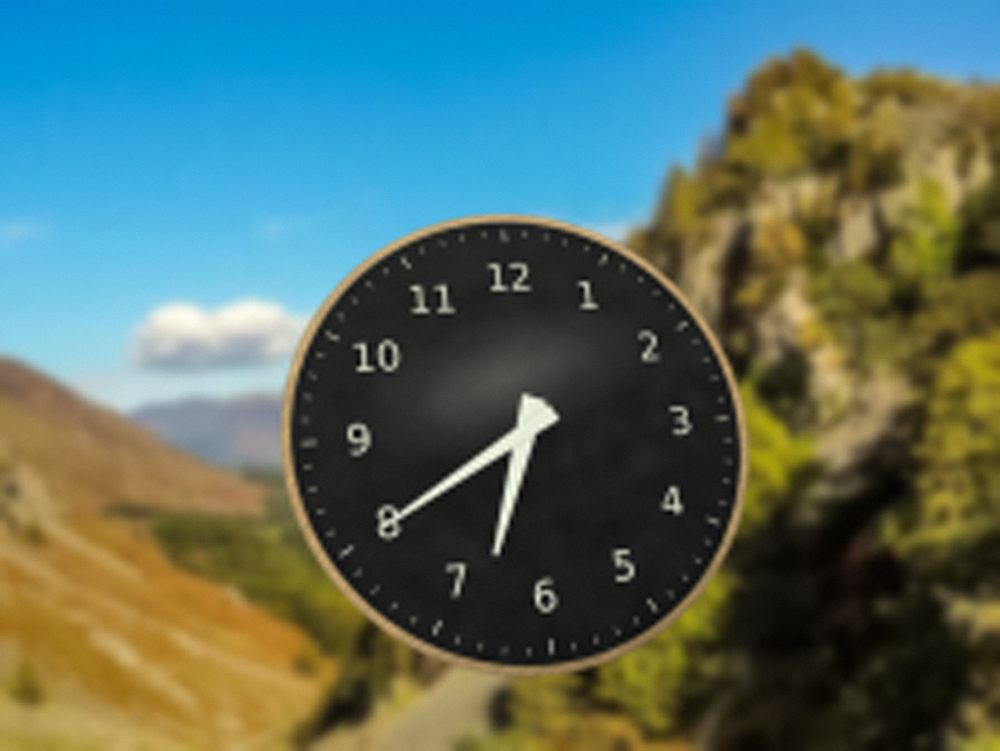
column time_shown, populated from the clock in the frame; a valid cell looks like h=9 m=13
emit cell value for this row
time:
h=6 m=40
